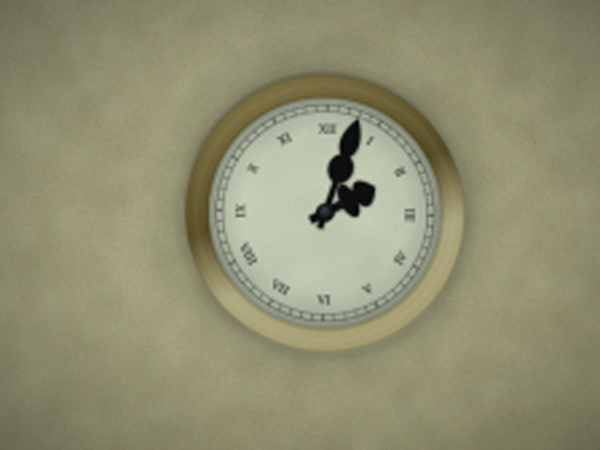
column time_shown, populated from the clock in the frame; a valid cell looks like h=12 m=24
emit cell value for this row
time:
h=2 m=3
